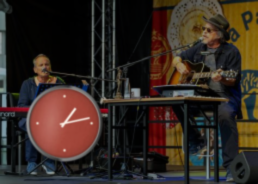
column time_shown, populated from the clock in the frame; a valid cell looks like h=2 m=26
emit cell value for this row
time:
h=1 m=13
